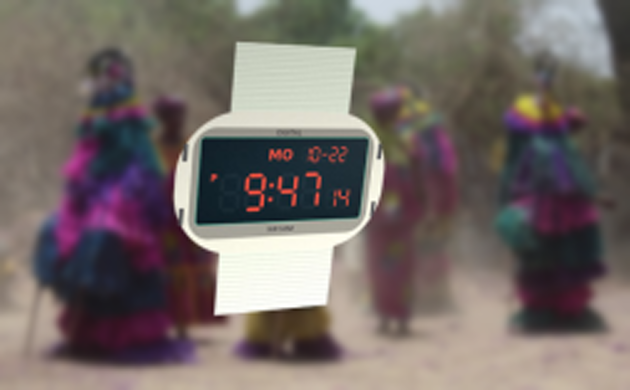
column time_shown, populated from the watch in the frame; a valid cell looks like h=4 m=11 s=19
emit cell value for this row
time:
h=9 m=47 s=14
